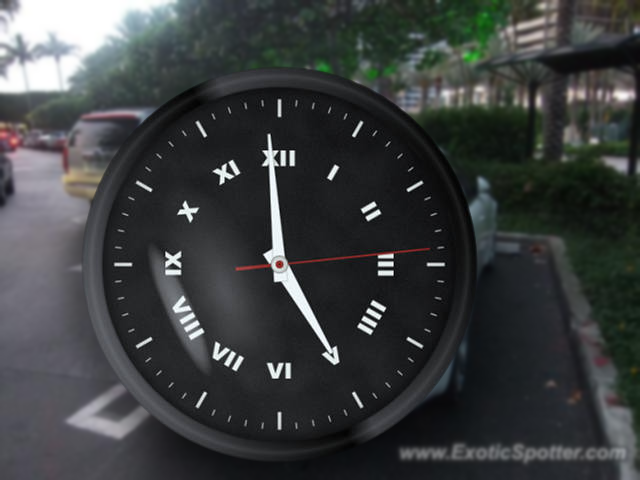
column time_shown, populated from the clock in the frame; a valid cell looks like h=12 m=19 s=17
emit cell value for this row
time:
h=4 m=59 s=14
